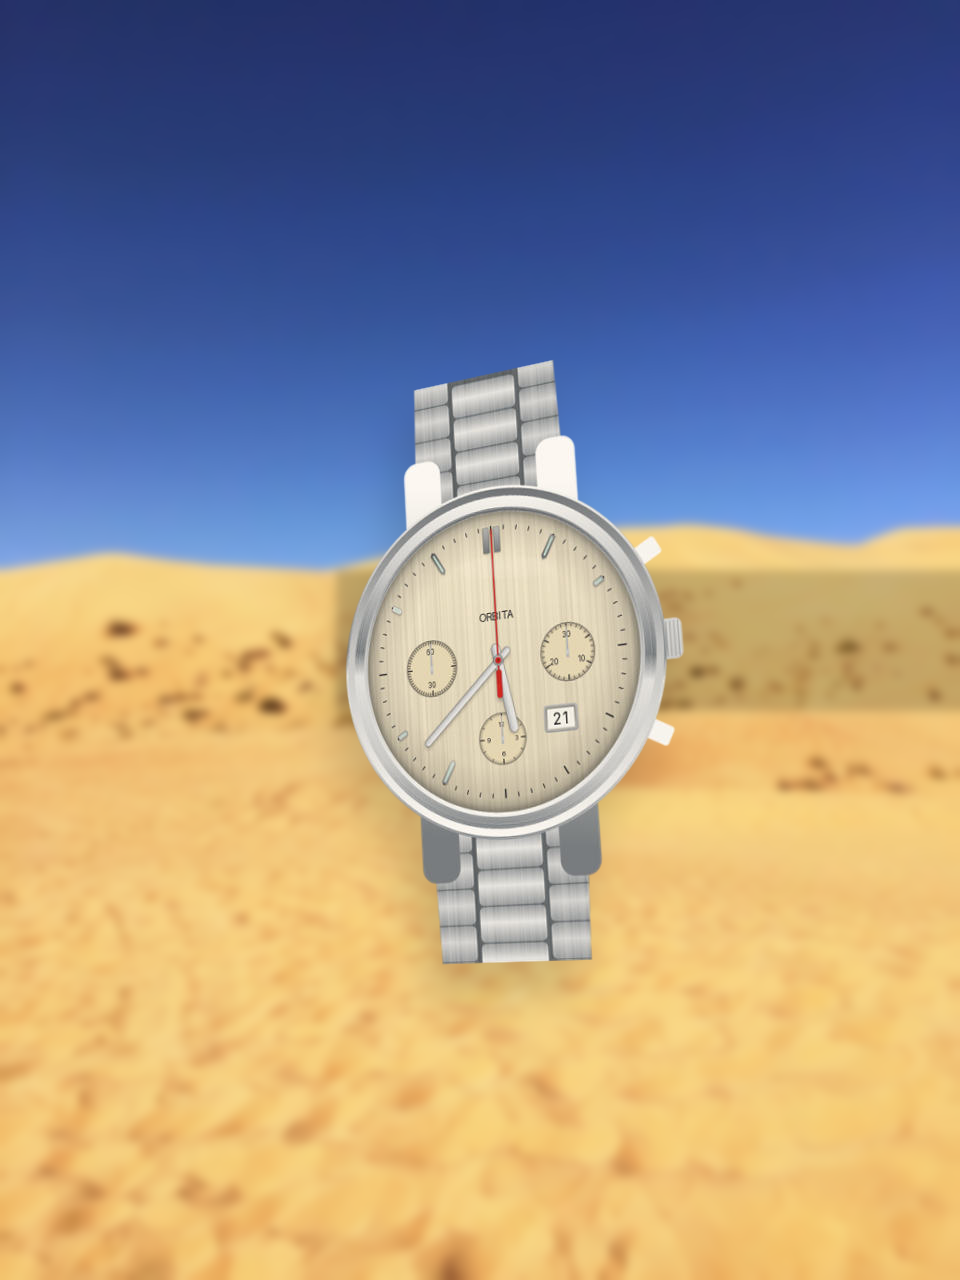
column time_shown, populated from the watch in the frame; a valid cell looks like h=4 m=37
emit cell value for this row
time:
h=5 m=38
